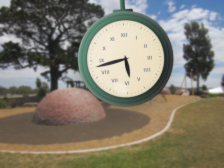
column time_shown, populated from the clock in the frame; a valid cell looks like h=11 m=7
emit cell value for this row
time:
h=5 m=43
